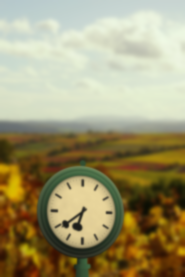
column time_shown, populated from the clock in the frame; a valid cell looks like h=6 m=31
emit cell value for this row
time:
h=6 m=39
